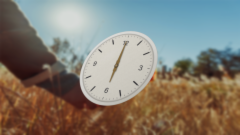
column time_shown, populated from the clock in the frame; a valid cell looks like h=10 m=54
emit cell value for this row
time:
h=6 m=0
